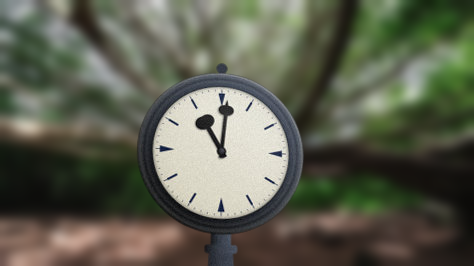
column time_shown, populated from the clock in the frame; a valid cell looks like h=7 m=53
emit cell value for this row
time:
h=11 m=1
